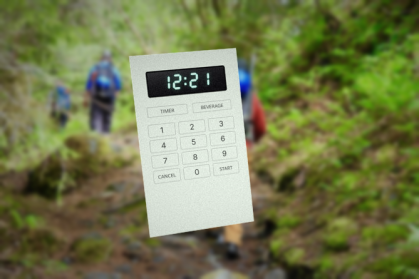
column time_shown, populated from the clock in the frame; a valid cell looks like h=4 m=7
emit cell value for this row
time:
h=12 m=21
